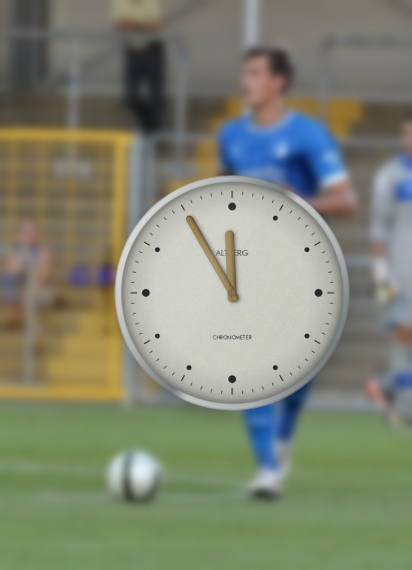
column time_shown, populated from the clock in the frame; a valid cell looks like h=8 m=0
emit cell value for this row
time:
h=11 m=55
